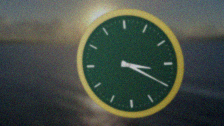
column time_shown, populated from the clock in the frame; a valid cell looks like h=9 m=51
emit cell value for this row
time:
h=3 m=20
